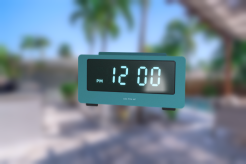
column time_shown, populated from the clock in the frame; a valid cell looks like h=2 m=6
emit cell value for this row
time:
h=12 m=0
